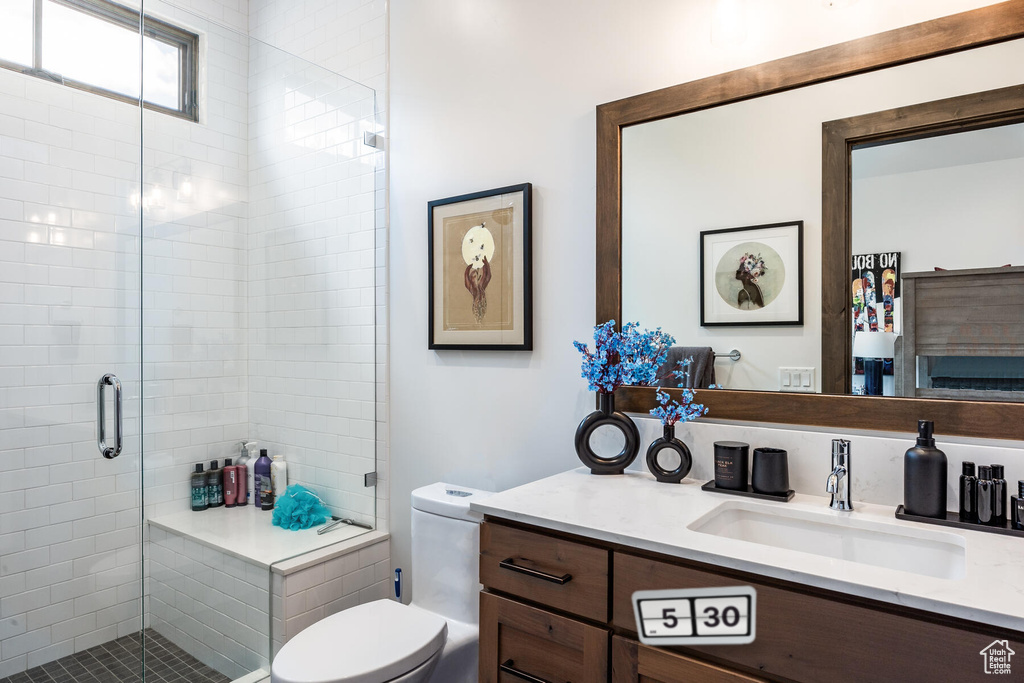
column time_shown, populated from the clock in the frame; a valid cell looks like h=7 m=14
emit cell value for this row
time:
h=5 m=30
